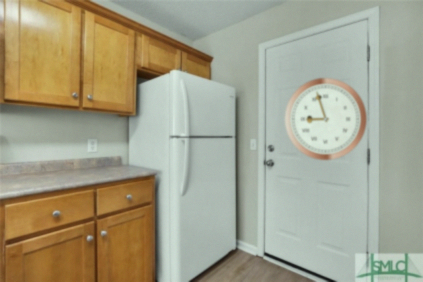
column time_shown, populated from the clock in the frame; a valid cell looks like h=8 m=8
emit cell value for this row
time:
h=8 m=57
